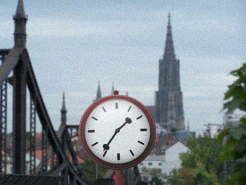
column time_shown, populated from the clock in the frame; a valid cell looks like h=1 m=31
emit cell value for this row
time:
h=1 m=36
